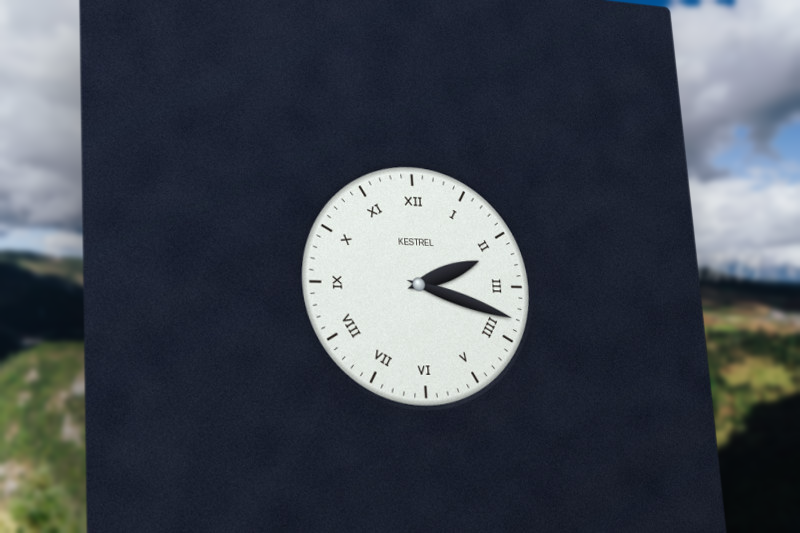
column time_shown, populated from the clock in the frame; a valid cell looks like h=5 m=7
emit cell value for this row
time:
h=2 m=18
